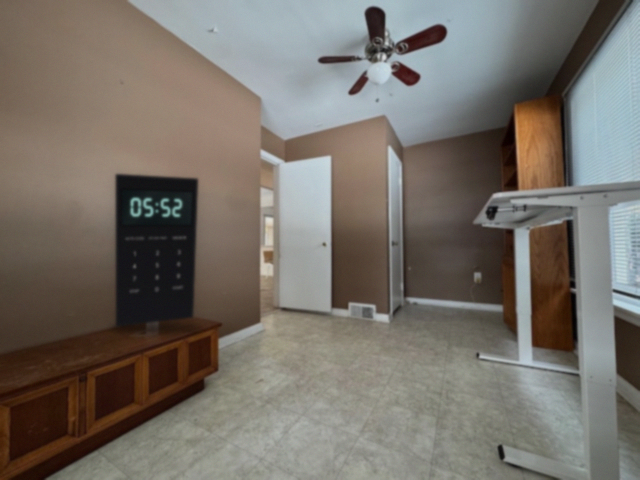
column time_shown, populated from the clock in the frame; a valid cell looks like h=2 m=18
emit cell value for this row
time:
h=5 m=52
